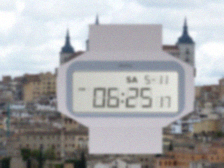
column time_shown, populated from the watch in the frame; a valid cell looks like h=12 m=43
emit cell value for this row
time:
h=6 m=25
